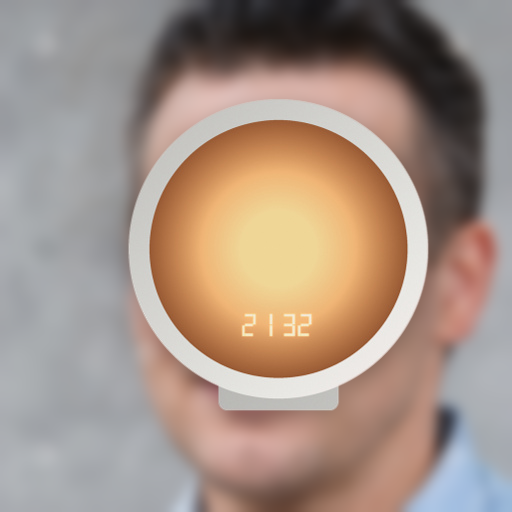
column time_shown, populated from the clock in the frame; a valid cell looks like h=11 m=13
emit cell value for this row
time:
h=21 m=32
